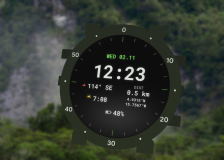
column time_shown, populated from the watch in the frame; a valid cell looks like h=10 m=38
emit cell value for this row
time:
h=12 m=23
